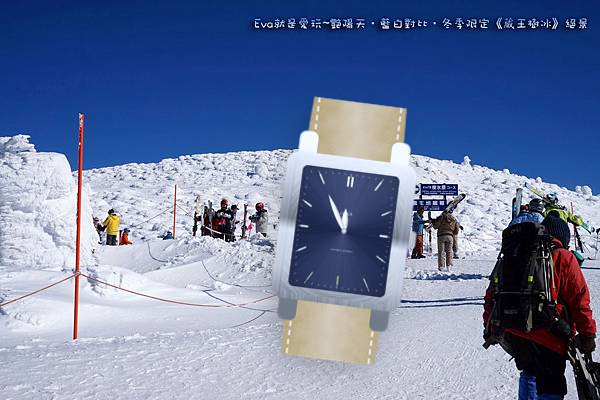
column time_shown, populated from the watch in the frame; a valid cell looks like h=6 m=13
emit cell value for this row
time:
h=11 m=55
